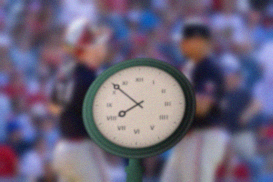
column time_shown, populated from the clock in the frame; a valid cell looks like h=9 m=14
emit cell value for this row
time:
h=7 m=52
